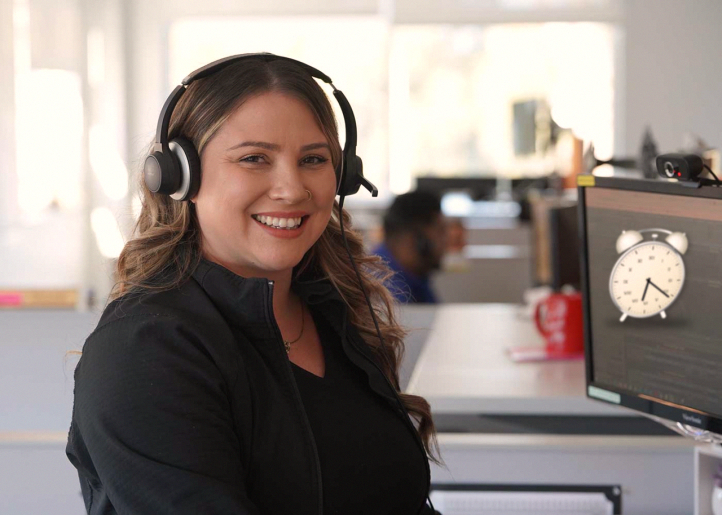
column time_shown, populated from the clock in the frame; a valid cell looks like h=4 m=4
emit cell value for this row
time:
h=6 m=21
